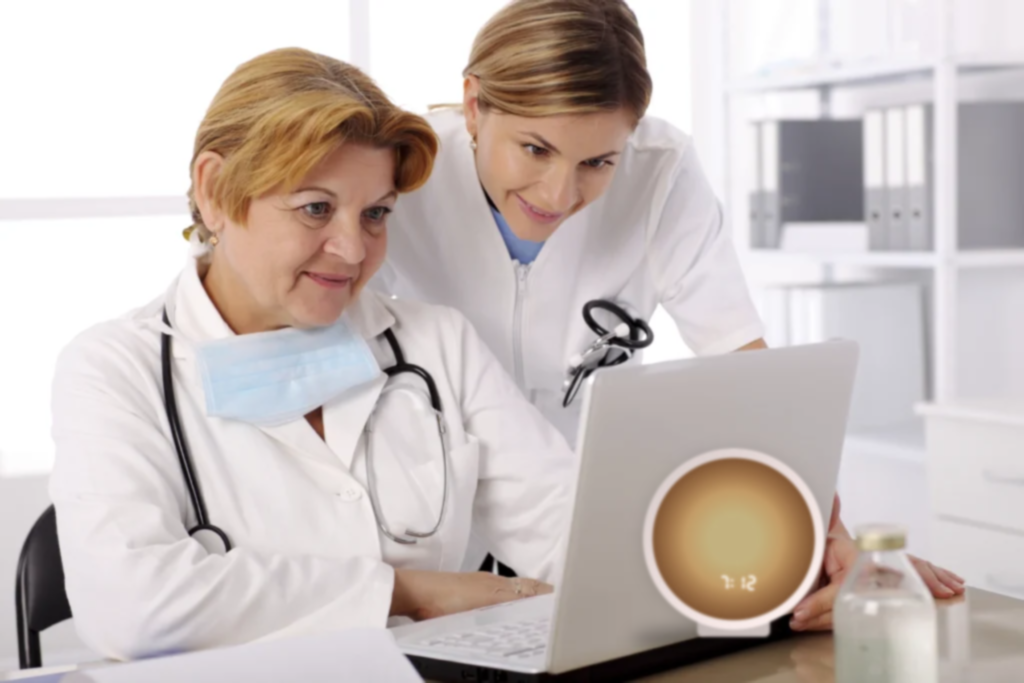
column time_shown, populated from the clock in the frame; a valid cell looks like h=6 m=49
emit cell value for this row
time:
h=7 m=12
